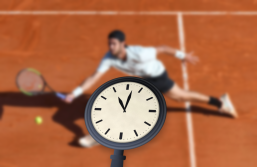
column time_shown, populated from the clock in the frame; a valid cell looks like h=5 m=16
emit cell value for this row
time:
h=11 m=2
